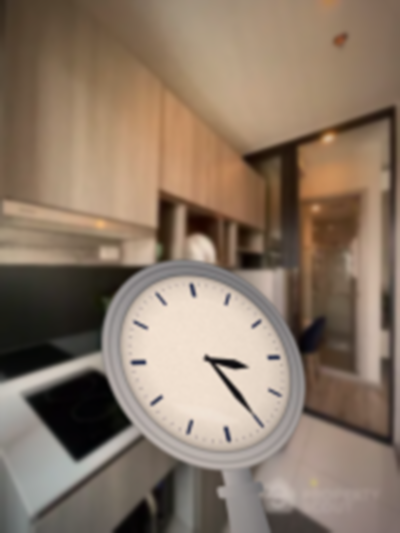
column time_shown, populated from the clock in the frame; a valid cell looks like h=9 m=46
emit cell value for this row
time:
h=3 m=25
